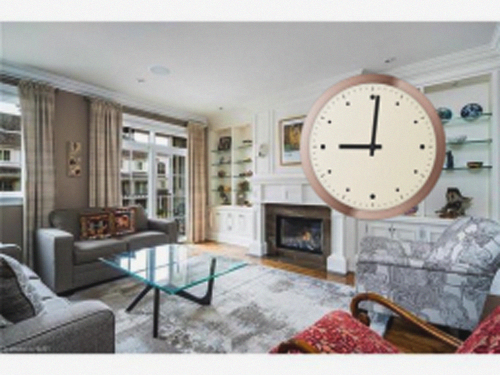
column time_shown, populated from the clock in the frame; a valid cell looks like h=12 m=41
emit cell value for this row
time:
h=9 m=1
